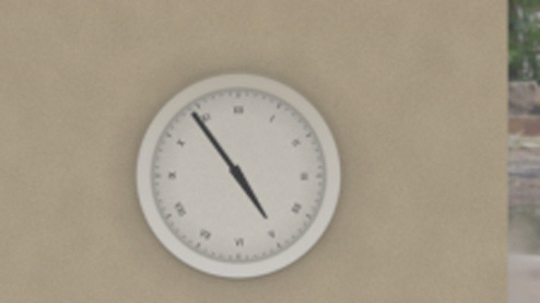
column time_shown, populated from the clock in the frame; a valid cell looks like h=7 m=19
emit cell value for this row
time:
h=4 m=54
